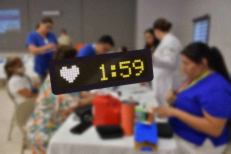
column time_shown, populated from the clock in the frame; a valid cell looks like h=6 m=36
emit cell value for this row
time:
h=1 m=59
